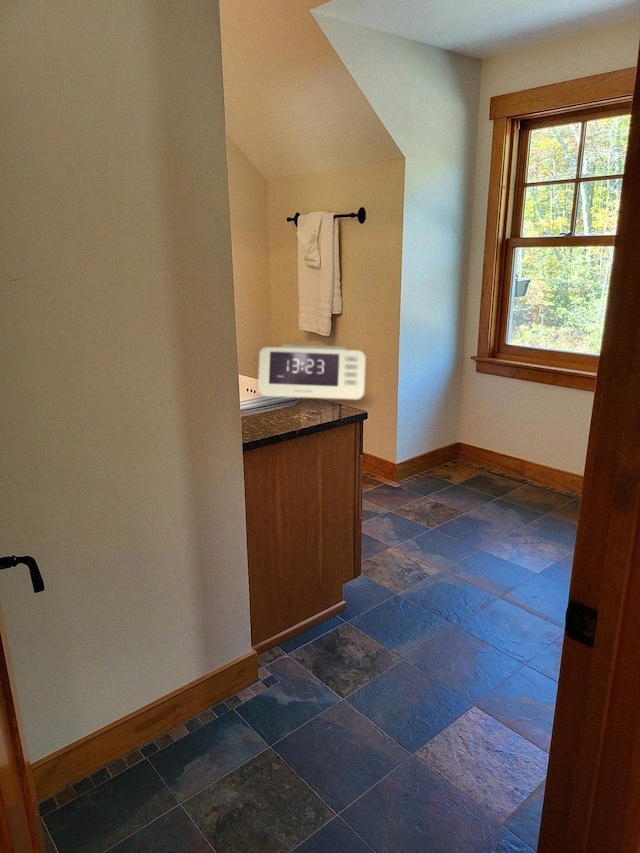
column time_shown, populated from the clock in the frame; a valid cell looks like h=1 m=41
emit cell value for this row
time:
h=13 m=23
